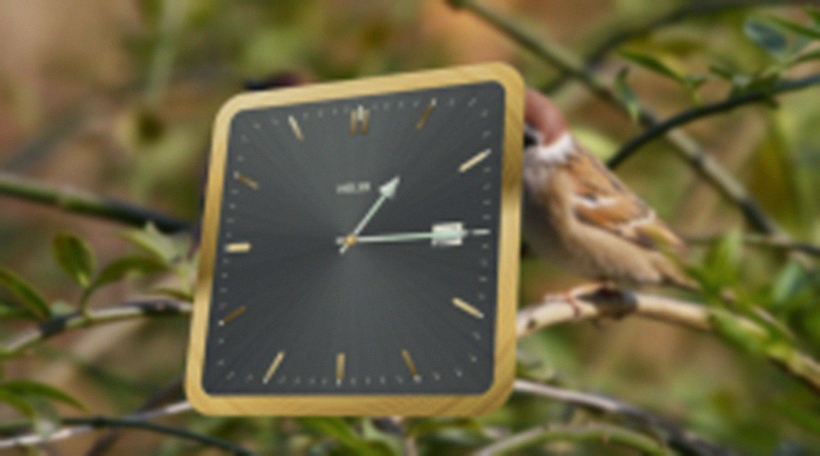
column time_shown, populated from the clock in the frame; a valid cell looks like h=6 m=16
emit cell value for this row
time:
h=1 m=15
